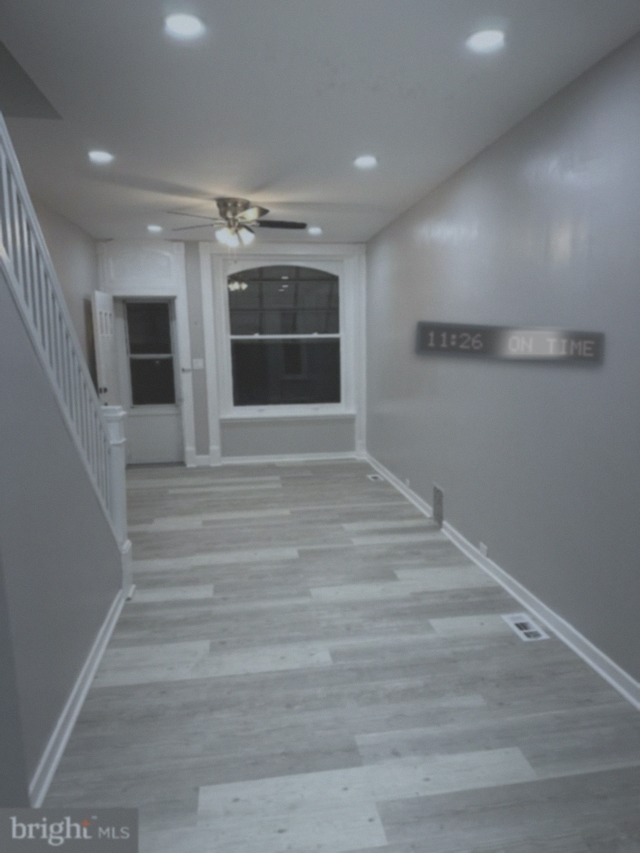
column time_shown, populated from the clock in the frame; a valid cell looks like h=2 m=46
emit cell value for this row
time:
h=11 m=26
